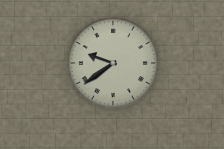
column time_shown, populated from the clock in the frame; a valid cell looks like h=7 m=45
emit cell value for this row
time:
h=9 m=39
